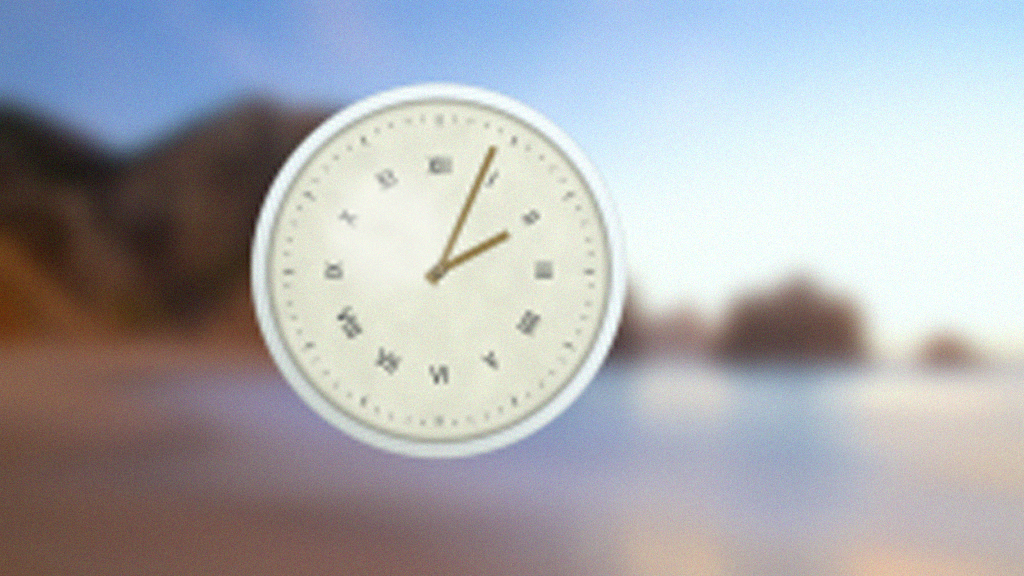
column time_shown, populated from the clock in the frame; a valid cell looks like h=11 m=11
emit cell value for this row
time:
h=2 m=4
